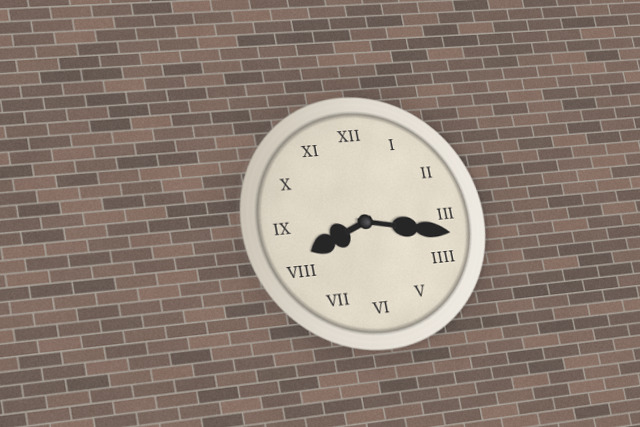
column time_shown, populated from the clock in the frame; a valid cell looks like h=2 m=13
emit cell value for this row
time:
h=8 m=17
